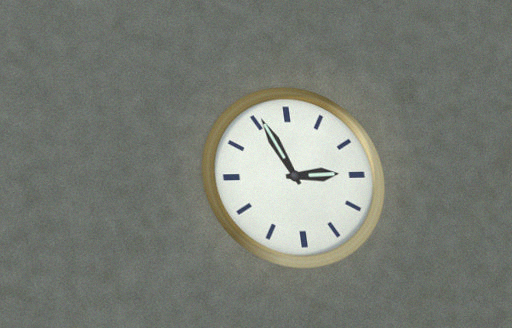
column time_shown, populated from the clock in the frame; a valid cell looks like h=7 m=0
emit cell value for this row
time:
h=2 m=56
